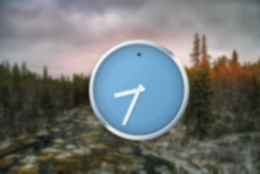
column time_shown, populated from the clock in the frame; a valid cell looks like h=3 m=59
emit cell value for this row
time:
h=8 m=34
